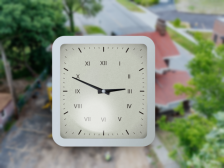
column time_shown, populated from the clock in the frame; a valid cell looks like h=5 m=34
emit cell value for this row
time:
h=2 m=49
